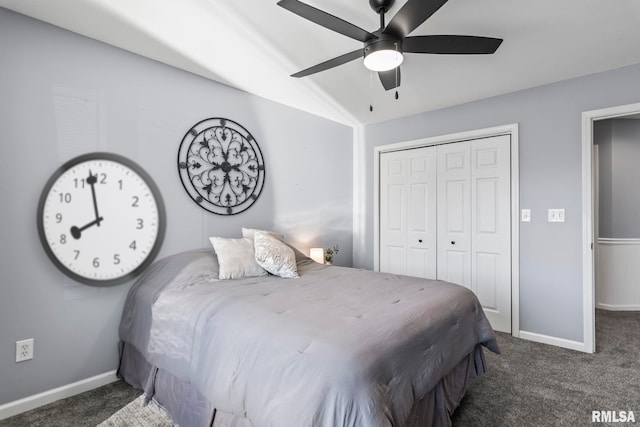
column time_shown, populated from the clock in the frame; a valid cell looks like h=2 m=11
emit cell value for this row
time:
h=7 m=58
